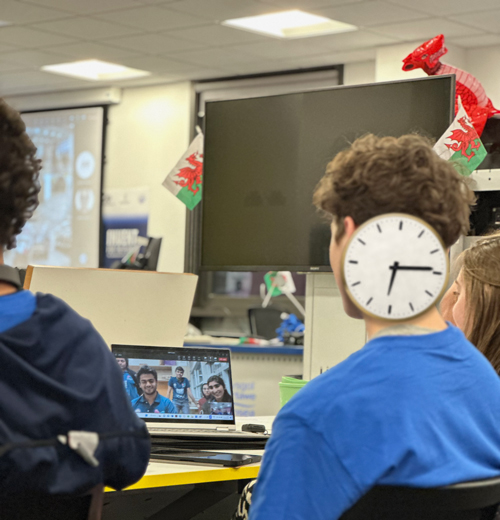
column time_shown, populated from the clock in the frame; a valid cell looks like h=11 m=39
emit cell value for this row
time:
h=6 m=14
